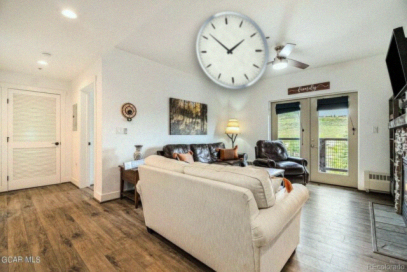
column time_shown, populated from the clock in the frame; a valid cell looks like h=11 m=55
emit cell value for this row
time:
h=1 m=52
